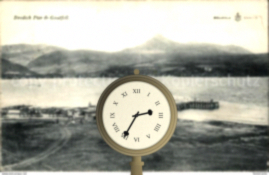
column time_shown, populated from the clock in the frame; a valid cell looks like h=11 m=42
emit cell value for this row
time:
h=2 m=35
